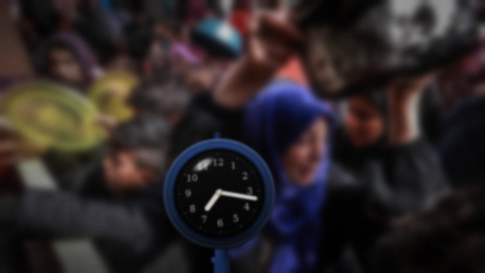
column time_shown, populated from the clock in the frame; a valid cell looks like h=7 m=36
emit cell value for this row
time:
h=7 m=17
